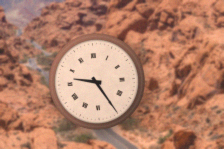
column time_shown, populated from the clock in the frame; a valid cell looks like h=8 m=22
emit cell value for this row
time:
h=9 m=25
